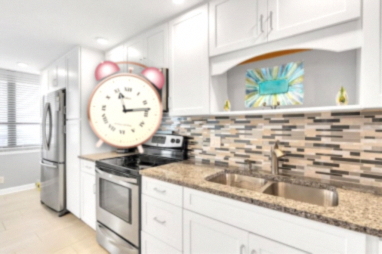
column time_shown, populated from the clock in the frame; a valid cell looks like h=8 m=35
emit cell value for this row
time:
h=11 m=13
